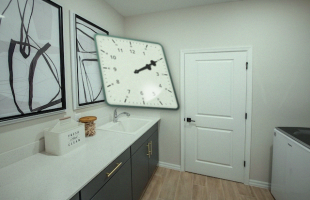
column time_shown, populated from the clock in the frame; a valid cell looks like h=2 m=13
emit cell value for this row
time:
h=2 m=10
